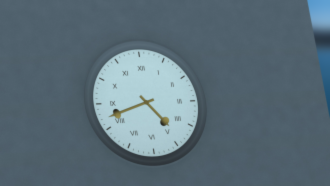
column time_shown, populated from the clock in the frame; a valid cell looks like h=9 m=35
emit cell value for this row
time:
h=4 m=42
